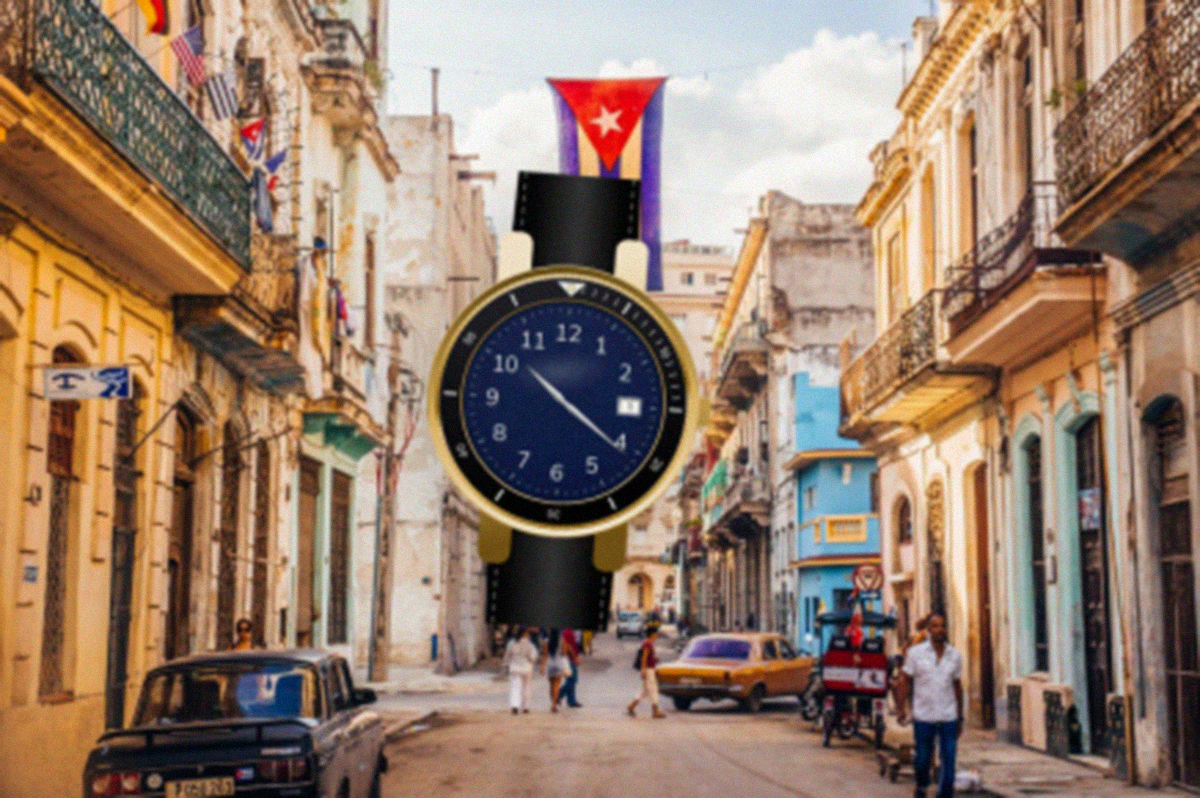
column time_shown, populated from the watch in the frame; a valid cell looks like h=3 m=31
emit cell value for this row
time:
h=10 m=21
